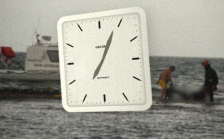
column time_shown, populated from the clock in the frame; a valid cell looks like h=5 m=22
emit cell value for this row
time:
h=7 m=4
